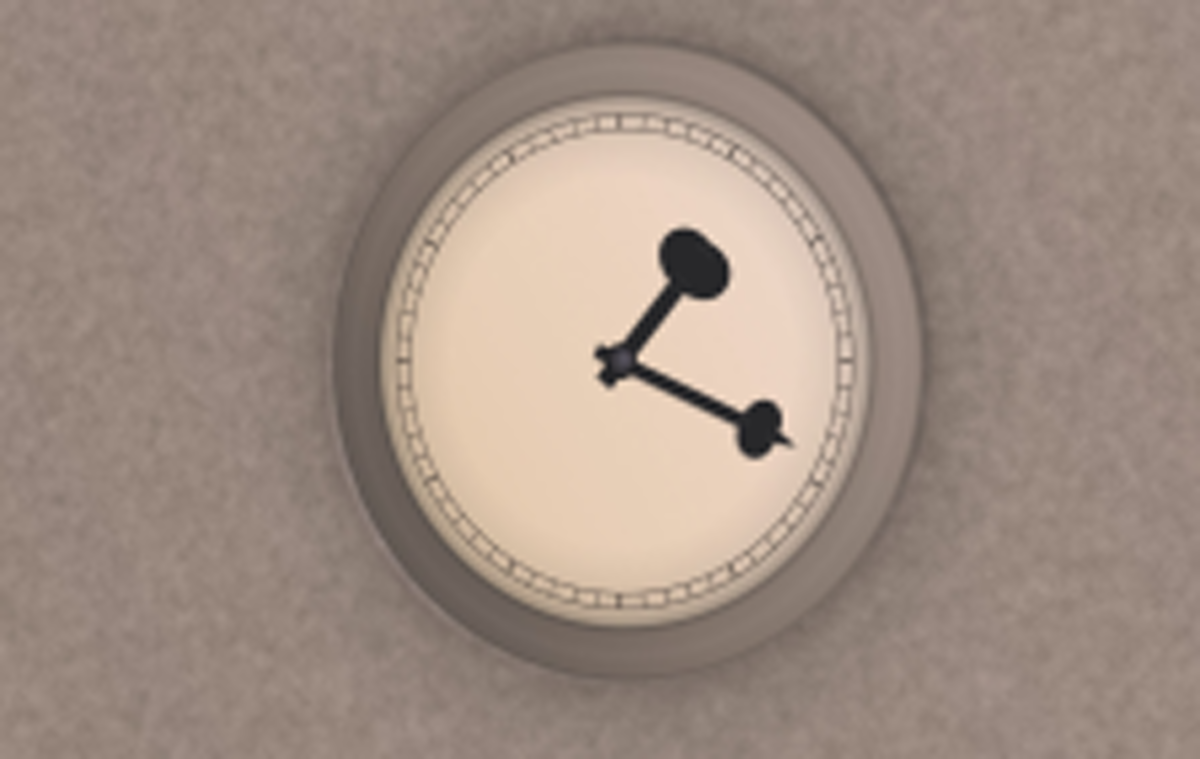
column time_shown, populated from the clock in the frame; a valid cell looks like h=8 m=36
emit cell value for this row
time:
h=1 m=19
